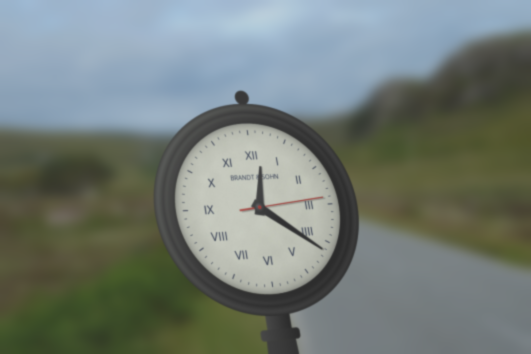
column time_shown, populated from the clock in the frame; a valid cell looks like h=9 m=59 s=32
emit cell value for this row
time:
h=12 m=21 s=14
